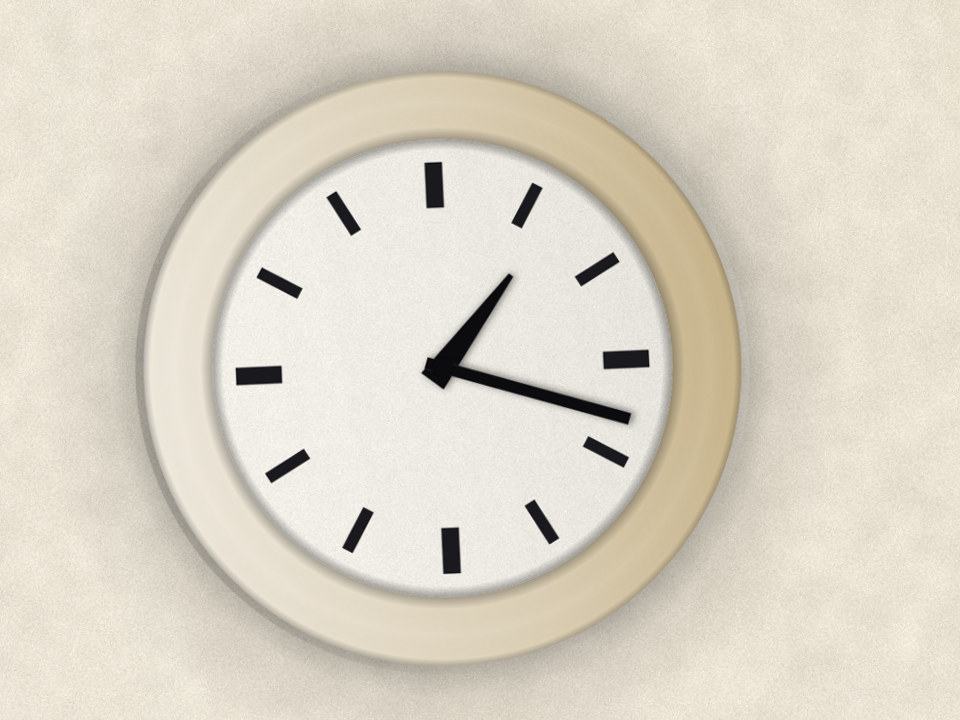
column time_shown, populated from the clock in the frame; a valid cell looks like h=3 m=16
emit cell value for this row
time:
h=1 m=18
